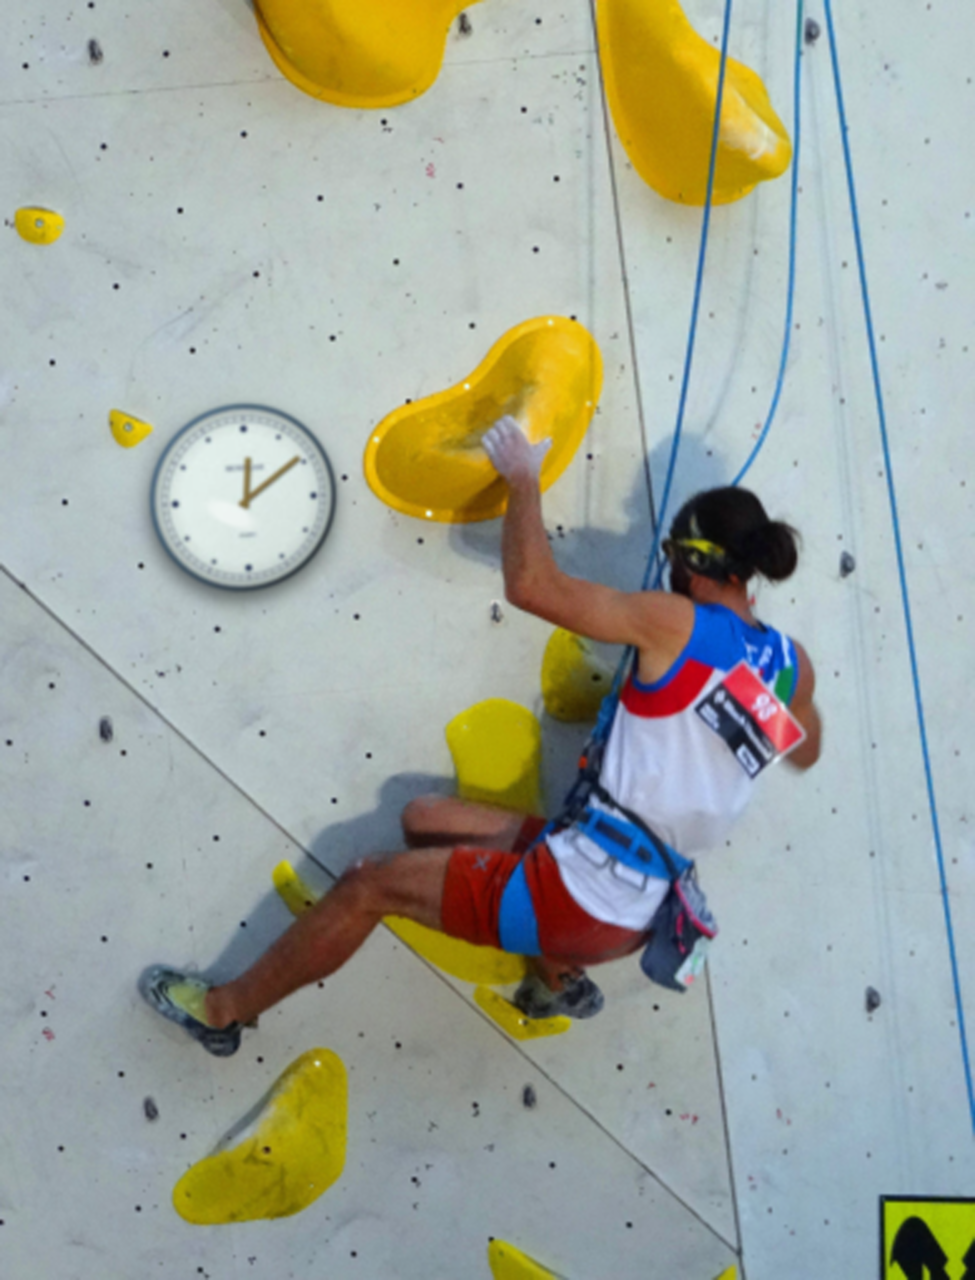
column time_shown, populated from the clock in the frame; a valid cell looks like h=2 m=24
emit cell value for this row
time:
h=12 m=9
